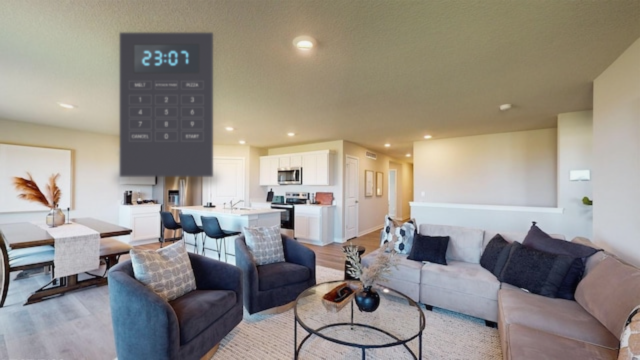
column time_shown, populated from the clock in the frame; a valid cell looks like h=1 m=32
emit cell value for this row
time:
h=23 m=7
